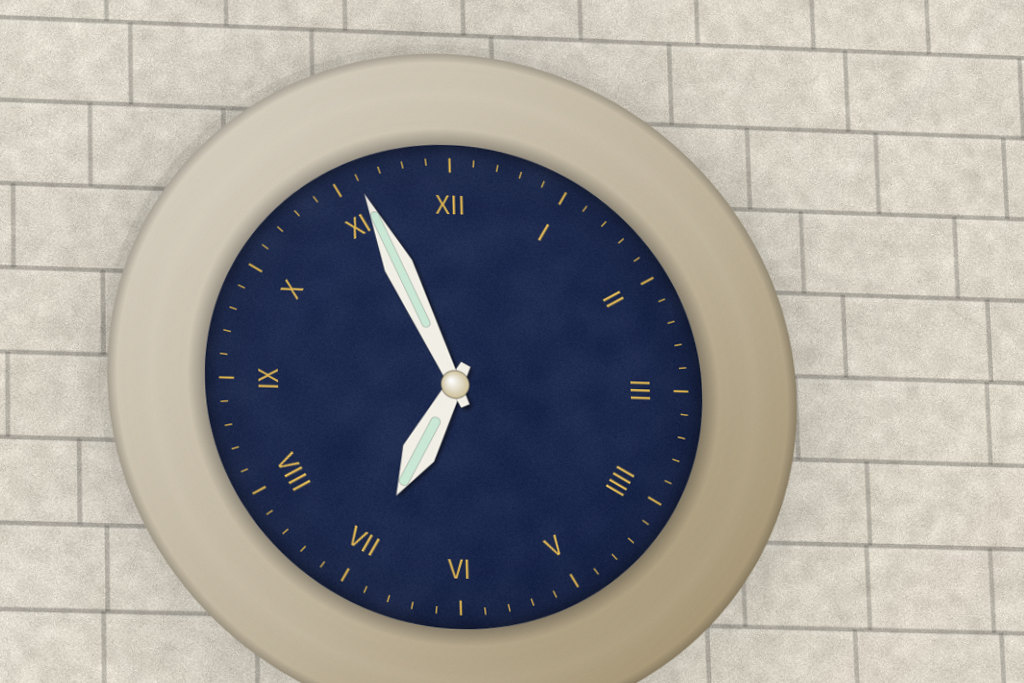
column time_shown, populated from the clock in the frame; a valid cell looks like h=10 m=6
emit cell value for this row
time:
h=6 m=56
